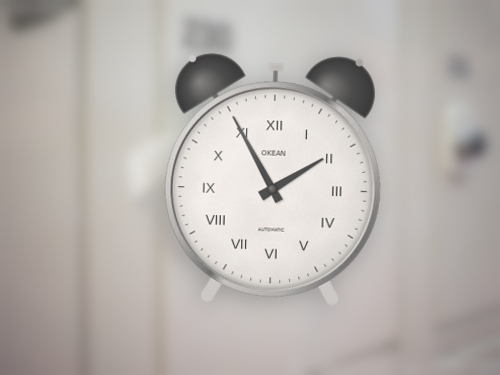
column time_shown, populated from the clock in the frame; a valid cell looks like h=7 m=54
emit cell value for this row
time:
h=1 m=55
